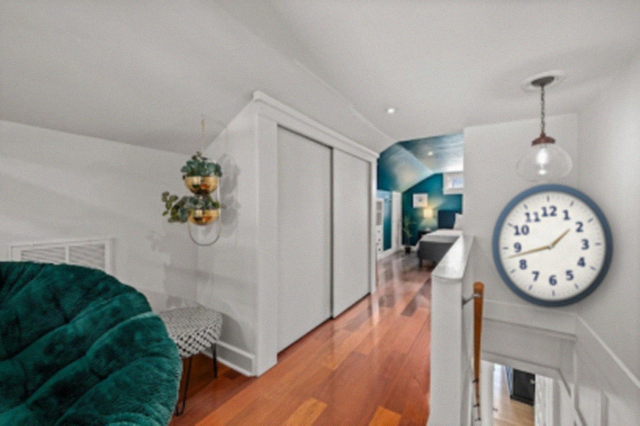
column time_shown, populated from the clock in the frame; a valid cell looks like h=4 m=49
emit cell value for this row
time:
h=1 m=43
